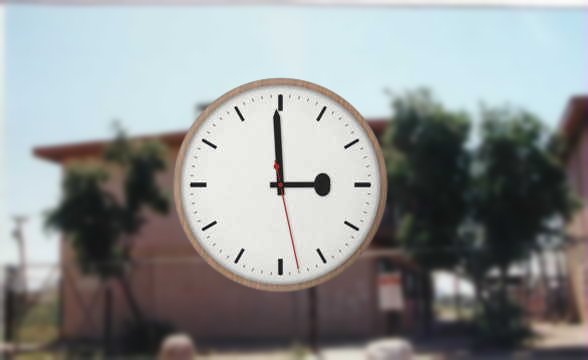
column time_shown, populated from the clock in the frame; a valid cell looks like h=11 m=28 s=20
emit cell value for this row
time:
h=2 m=59 s=28
